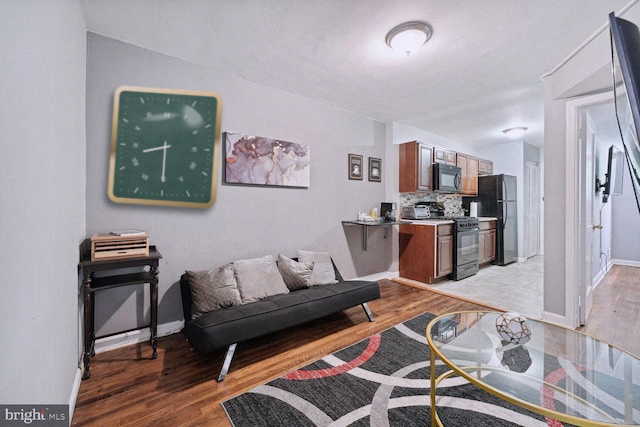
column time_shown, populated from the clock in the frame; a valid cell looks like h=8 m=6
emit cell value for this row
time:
h=8 m=30
